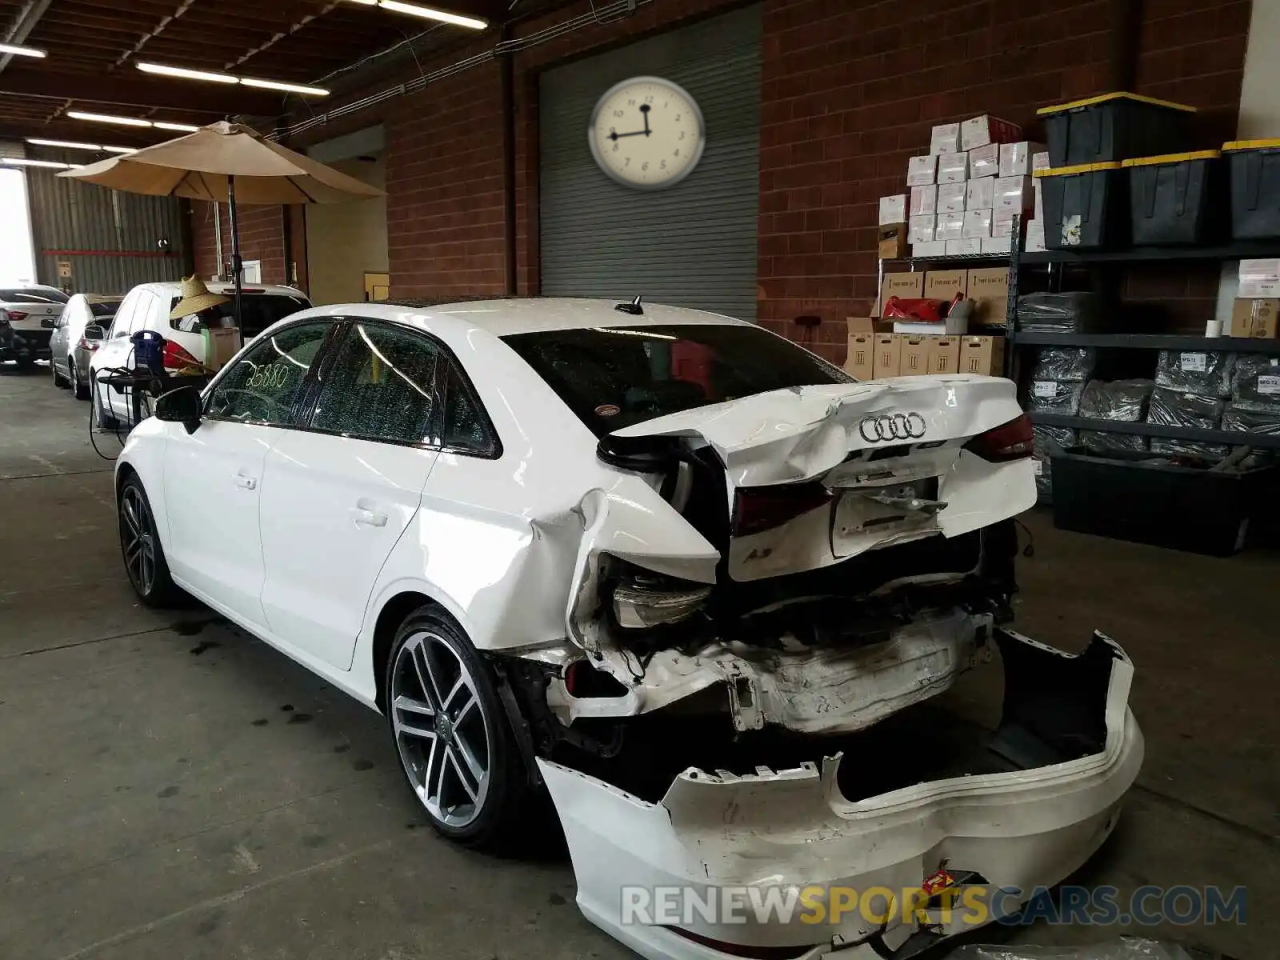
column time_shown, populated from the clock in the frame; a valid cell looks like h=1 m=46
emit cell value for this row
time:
h=11 m=43
